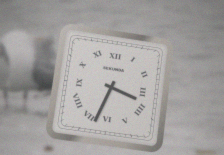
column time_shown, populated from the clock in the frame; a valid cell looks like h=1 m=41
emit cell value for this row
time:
h=3 m=33
